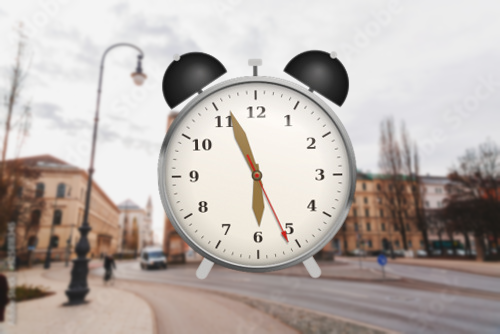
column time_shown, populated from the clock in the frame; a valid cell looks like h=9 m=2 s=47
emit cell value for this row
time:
h=5 m=56 s=26
